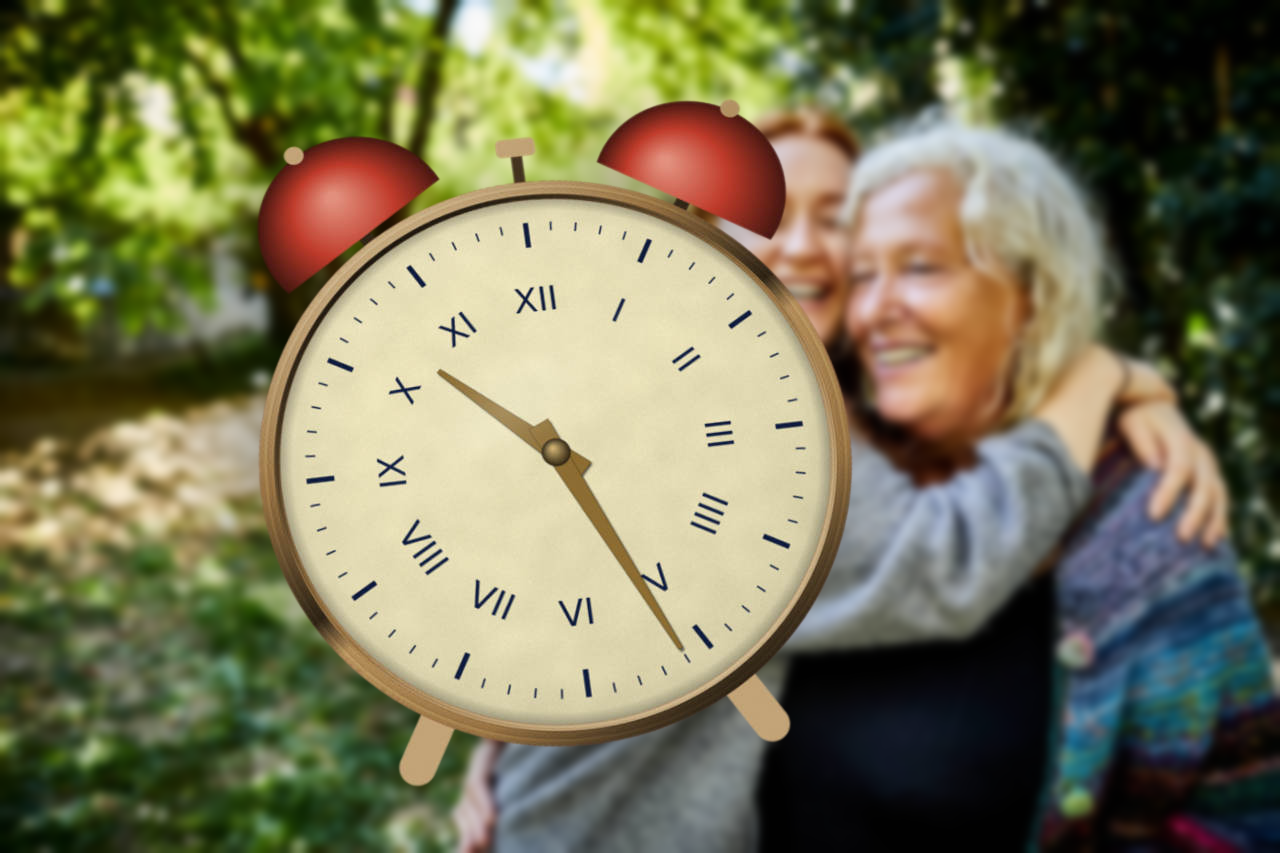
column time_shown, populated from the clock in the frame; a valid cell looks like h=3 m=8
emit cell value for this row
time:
h=10 m=26
